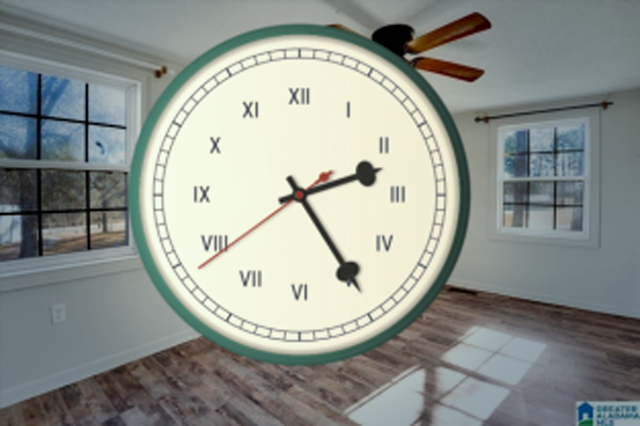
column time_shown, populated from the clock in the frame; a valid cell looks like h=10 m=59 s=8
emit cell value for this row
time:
h=2 m=24 s=39
